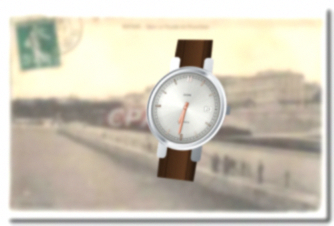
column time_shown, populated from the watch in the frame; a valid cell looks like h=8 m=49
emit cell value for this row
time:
h=6 m=31
